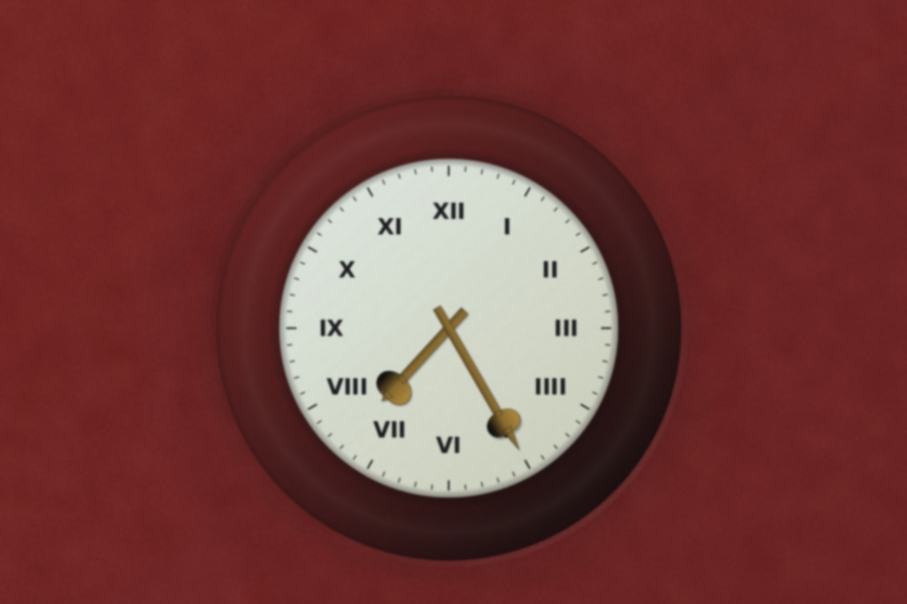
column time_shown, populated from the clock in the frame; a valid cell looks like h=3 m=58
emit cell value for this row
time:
h=7 m=25
